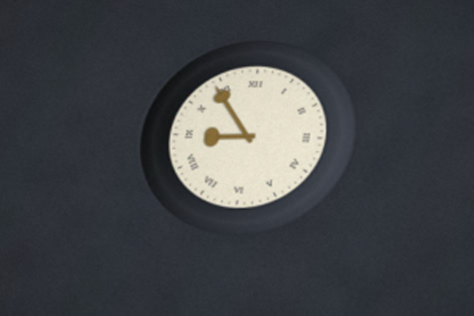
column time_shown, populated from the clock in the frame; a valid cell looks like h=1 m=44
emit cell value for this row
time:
h=8 m=54
